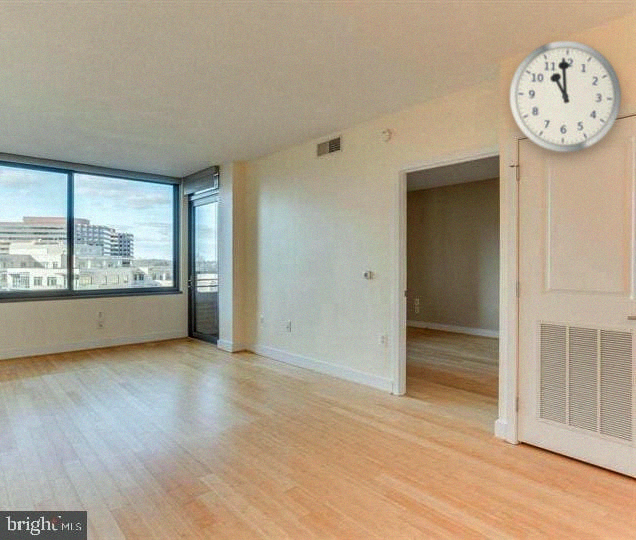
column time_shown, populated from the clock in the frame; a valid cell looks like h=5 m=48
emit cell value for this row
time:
h=10 m=59
